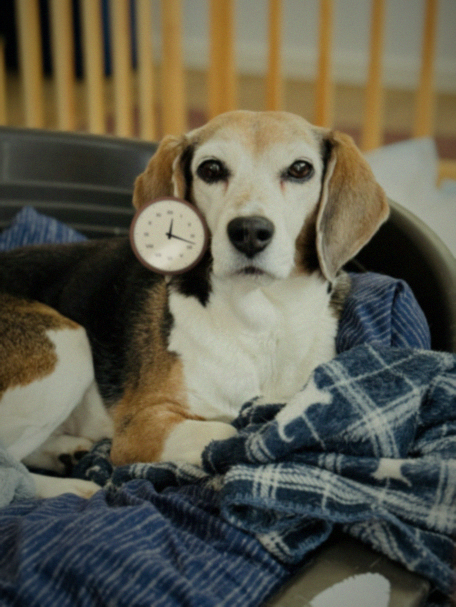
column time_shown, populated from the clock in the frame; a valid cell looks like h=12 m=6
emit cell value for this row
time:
h=12 m=18
